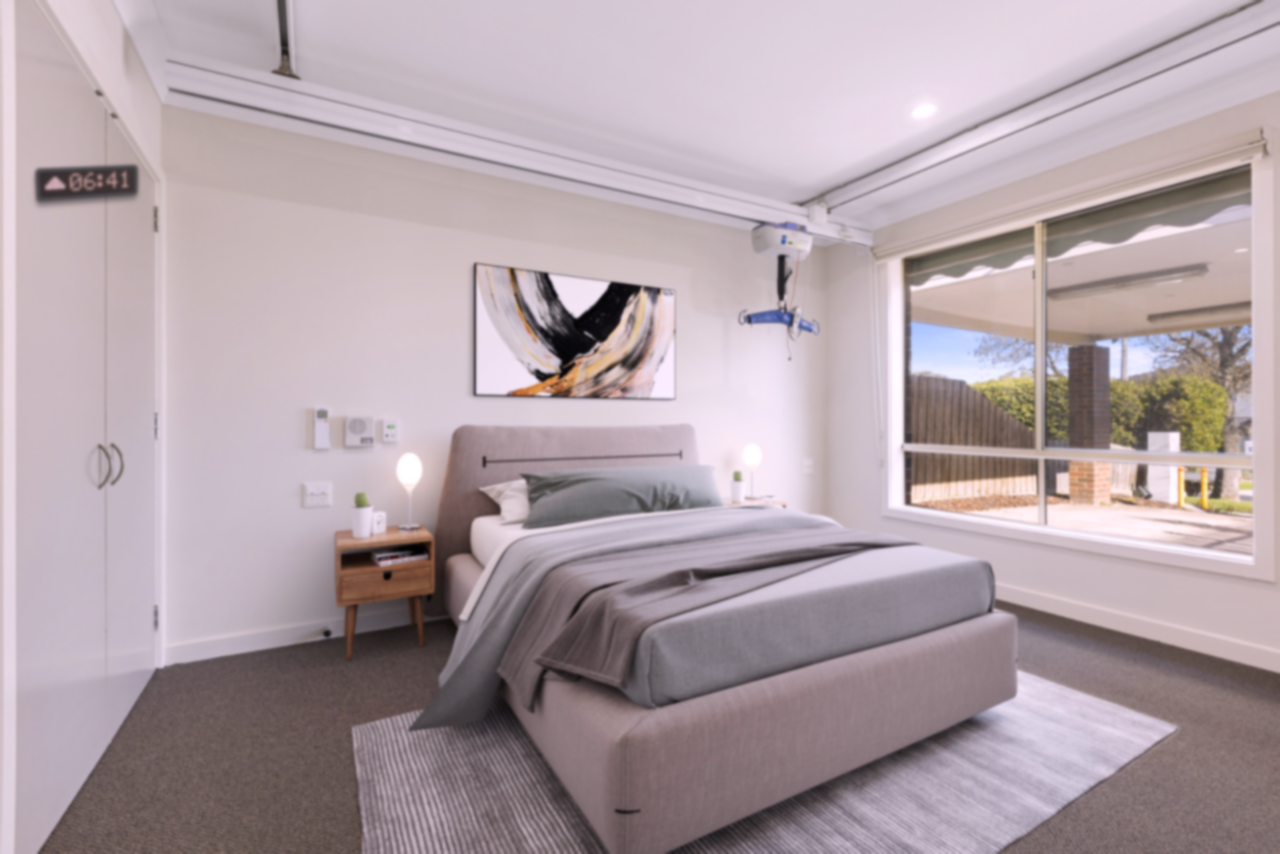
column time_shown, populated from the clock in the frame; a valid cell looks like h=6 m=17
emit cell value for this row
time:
h=6 m=41
